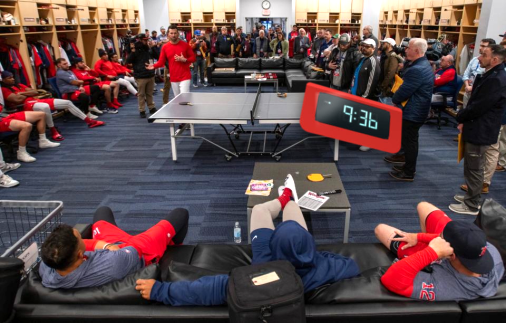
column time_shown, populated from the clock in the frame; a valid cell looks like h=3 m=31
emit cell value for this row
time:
h=9 m=36
